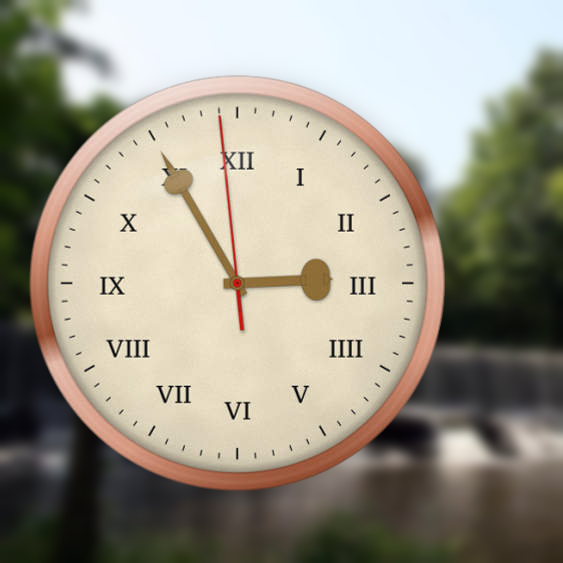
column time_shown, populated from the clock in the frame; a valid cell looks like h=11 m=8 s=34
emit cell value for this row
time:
h=2 m=54 s=59
